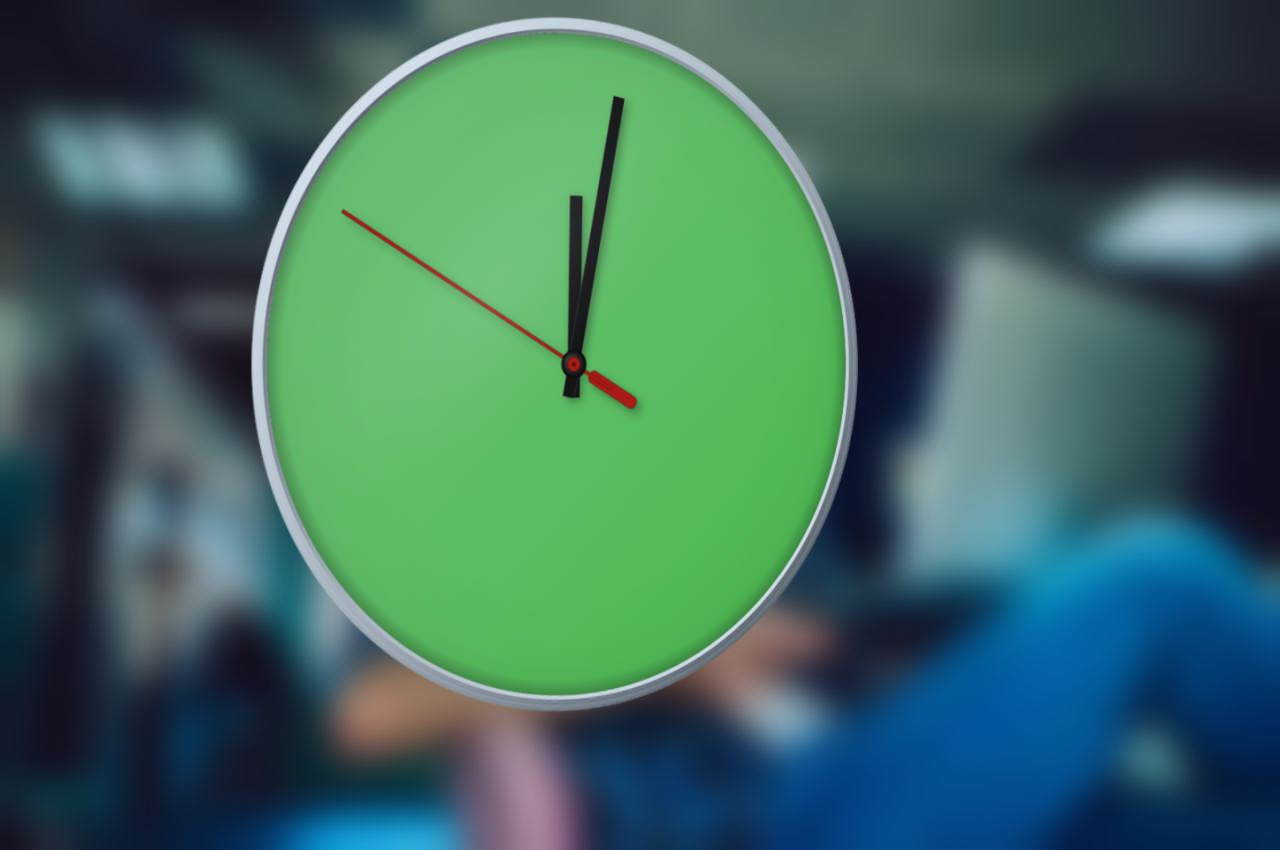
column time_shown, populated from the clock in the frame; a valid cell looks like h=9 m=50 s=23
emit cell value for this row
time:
h=12 m=1 s=50
